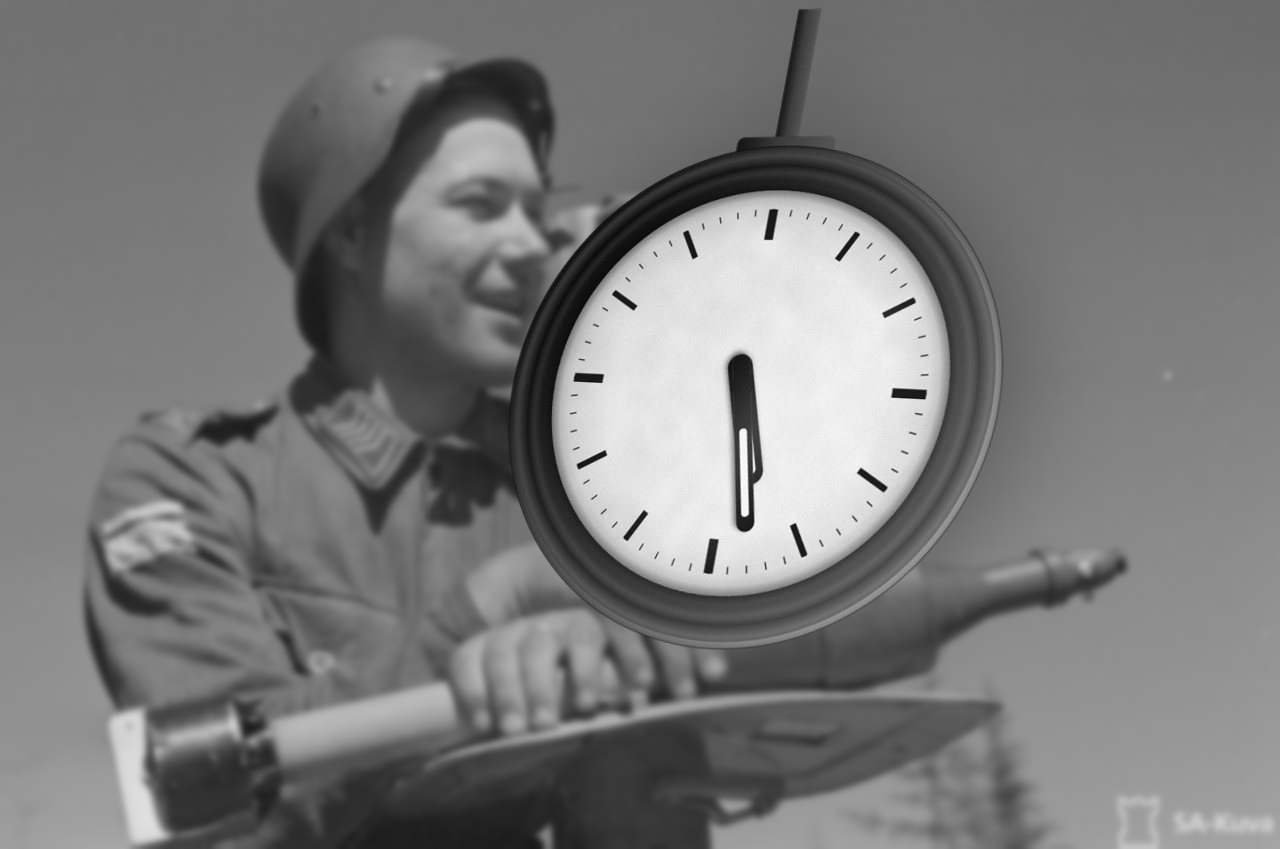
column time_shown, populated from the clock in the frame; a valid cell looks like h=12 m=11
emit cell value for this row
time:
h=5 m=28
